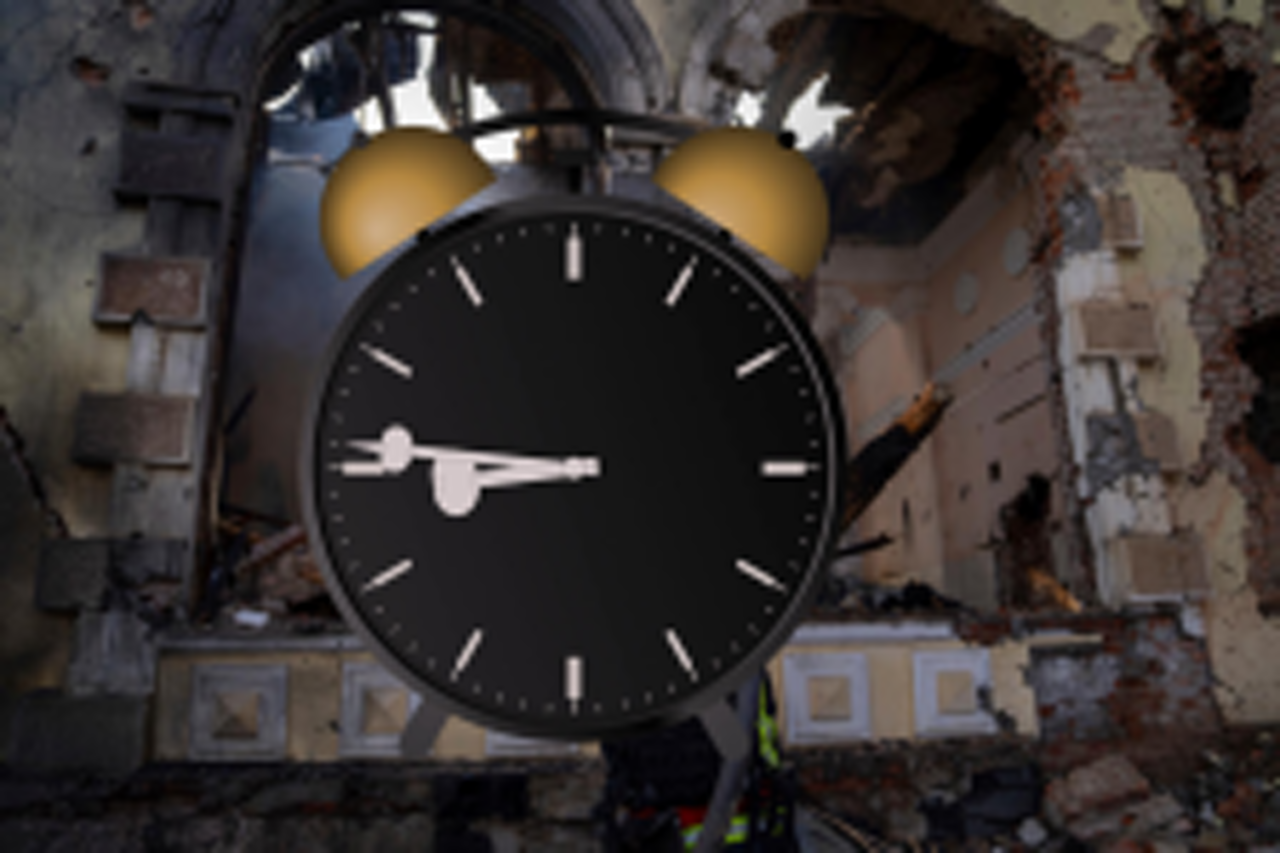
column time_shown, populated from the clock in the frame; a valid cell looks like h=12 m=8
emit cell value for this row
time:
h=8 m=46
